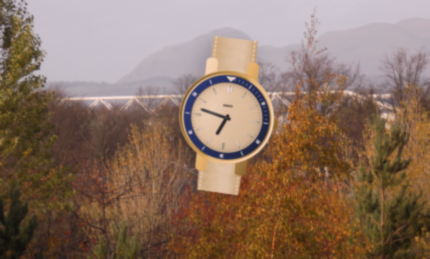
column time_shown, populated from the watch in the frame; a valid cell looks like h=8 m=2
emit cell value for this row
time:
h=6 m=47
